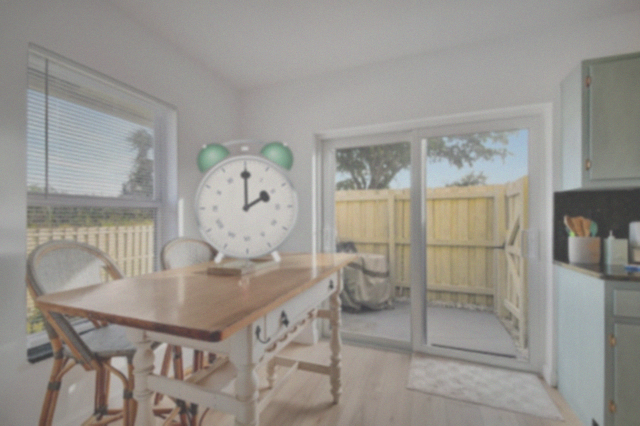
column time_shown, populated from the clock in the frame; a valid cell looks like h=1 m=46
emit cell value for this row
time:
h=2 m=0
